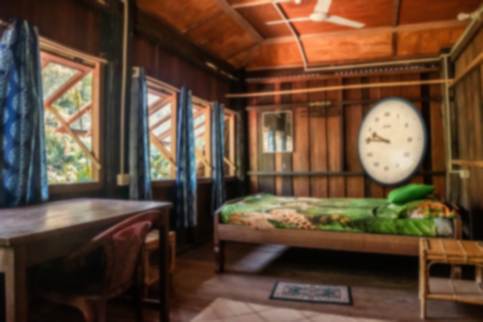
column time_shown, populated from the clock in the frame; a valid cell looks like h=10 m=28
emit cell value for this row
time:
h=9 m=46
